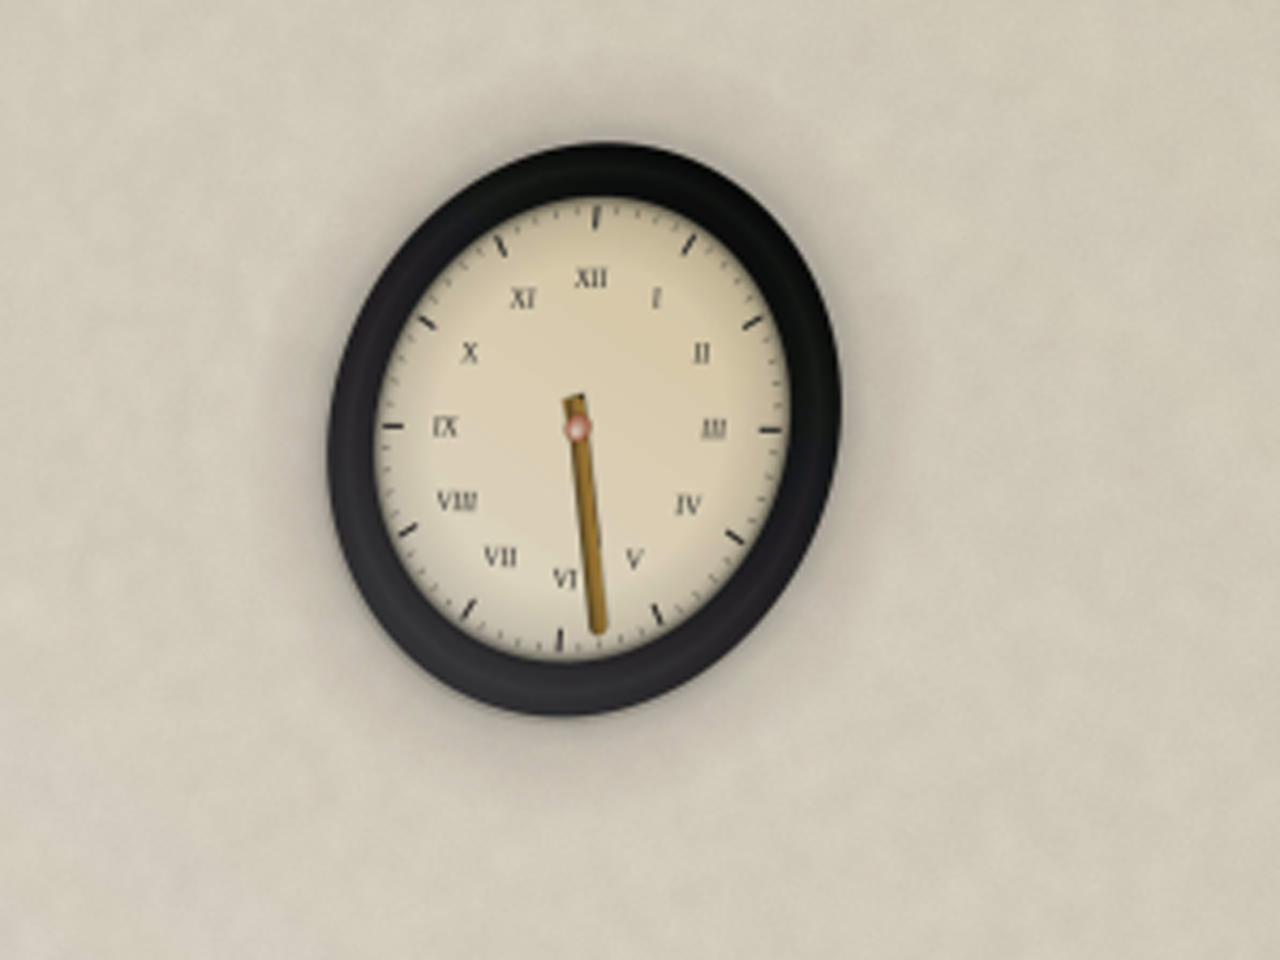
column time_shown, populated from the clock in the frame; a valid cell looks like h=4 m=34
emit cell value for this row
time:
h=5 m=28
